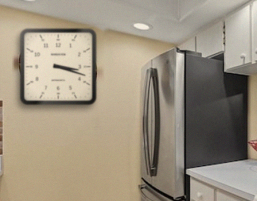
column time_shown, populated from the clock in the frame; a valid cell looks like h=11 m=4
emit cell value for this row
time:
h=3 m=18
